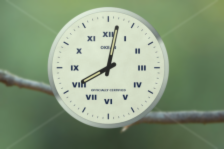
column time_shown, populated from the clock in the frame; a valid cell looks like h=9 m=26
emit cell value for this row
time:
h=8 m=2
